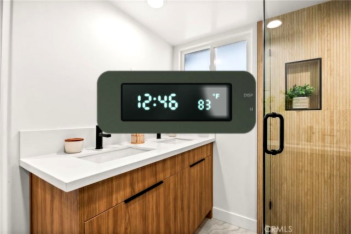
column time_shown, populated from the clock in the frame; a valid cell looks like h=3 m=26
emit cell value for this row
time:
h=12 m=46
